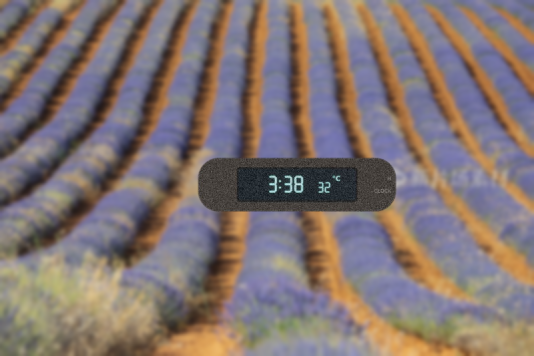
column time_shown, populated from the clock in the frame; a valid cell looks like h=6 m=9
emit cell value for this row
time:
h=3 m=38
